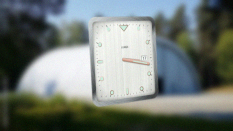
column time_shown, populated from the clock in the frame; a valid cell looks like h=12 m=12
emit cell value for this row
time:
h=3 m=17
